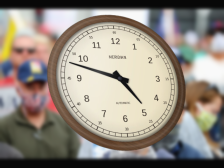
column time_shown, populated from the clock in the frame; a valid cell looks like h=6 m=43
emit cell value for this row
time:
h=4 m=48
